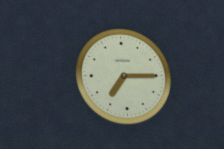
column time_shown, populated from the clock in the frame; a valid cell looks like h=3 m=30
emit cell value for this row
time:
h=7 m=15
